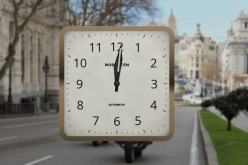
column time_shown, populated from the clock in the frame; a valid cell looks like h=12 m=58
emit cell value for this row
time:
h=12 m=1
